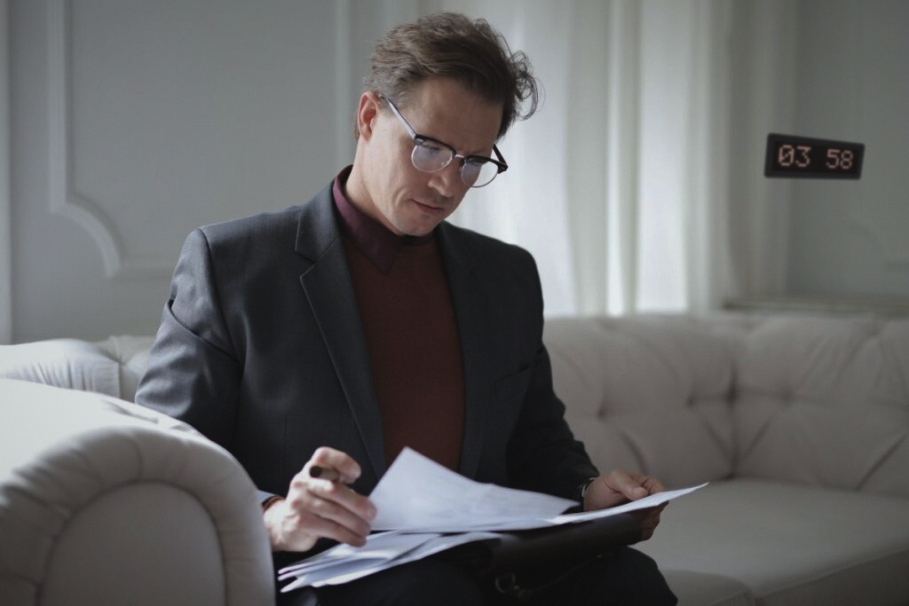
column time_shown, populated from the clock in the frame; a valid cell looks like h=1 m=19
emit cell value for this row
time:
h=3 m=58
